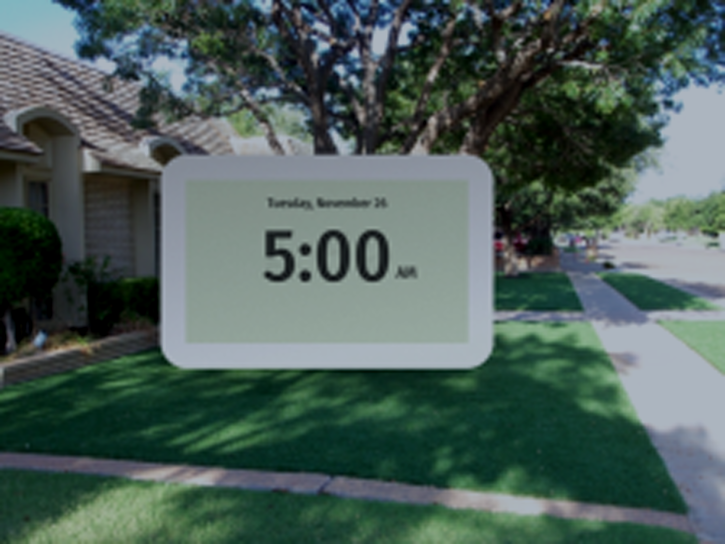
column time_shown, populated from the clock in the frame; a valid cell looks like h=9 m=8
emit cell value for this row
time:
h=5 m=0
